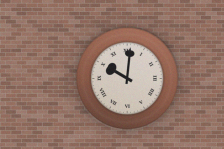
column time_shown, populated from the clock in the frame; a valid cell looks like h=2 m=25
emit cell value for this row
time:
h=10 m=1
